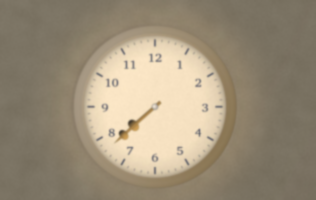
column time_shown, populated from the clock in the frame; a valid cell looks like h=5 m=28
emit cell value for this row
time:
h=7 m=38
